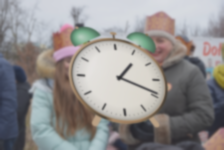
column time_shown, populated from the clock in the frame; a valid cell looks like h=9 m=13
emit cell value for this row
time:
h=1 m=19
